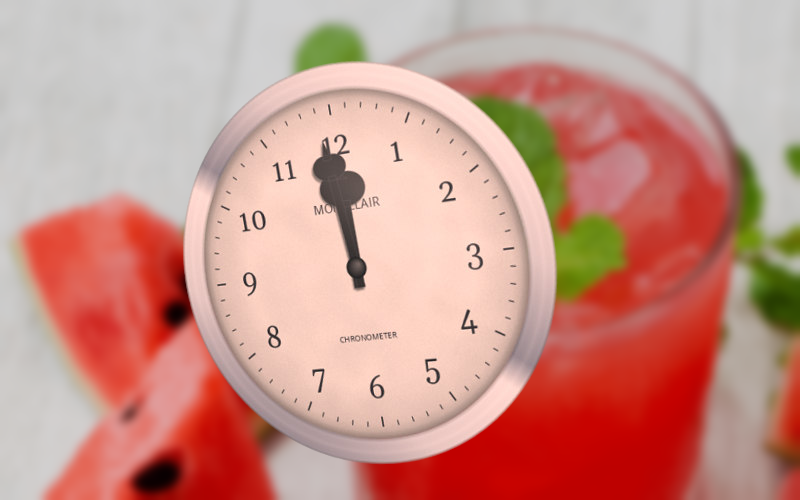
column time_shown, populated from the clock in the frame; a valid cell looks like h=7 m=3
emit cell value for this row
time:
h=11 m=59
